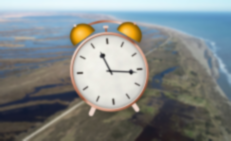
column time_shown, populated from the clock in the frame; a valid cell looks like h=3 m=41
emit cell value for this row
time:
h=11 m=16
